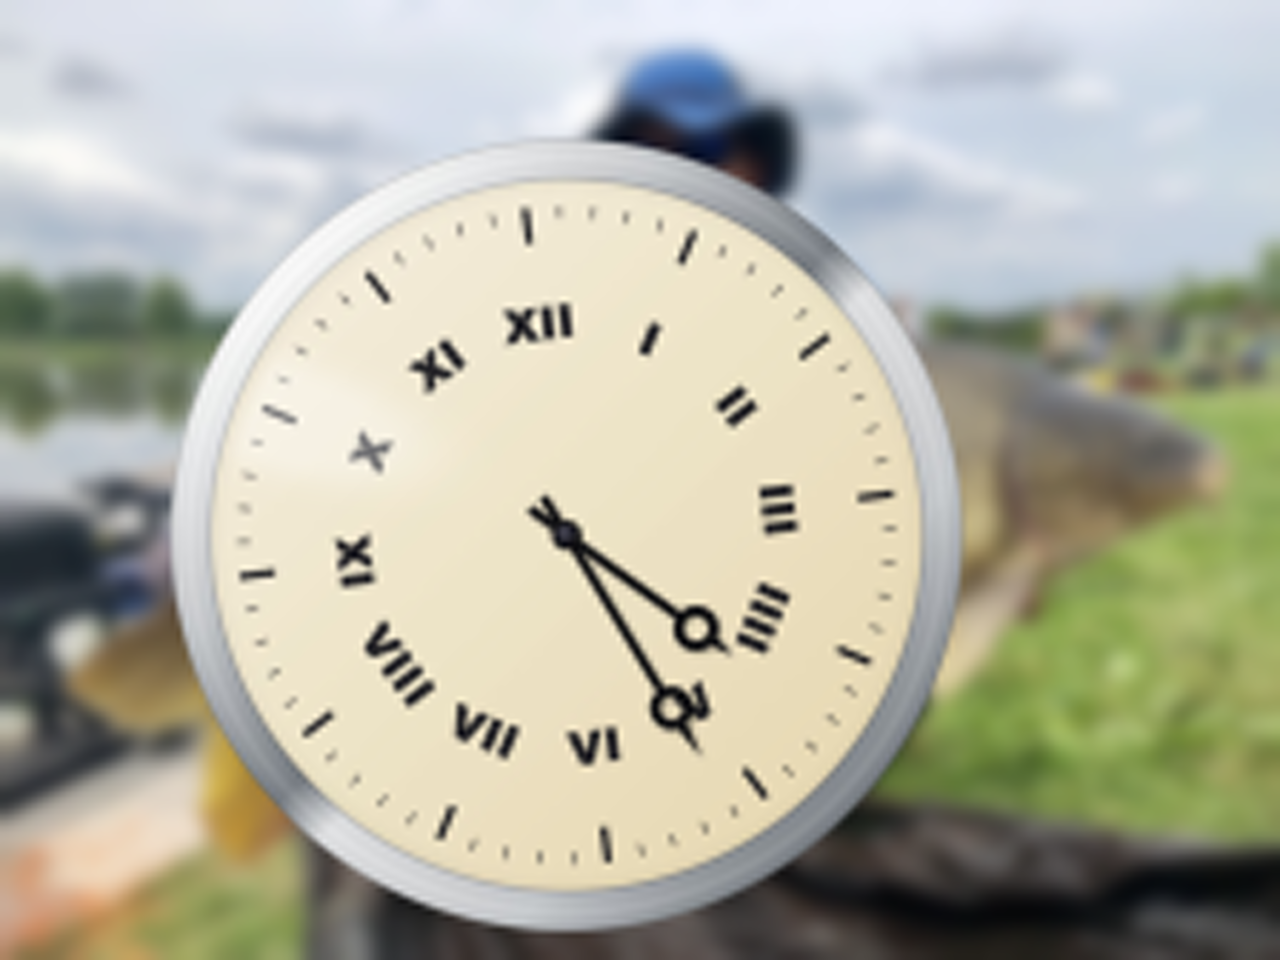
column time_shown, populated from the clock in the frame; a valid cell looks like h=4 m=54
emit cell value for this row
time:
h=4 m=26
